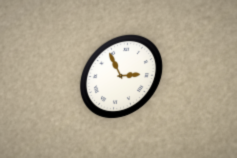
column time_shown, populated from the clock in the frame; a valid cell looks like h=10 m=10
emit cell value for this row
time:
h=2 m=54
